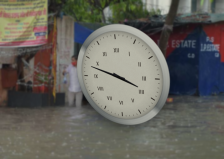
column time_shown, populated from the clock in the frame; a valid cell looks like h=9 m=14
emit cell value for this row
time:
h=3 m=48
